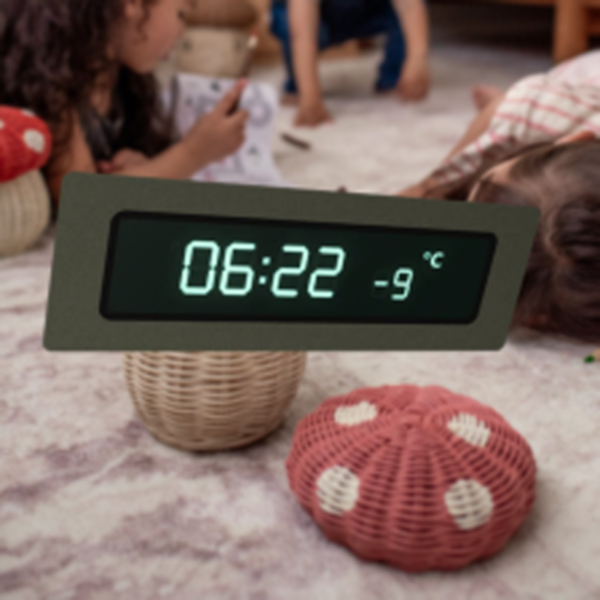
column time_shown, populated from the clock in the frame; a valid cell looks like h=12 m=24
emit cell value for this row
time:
h=6 m=22
